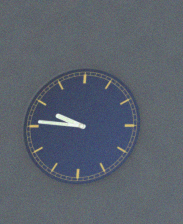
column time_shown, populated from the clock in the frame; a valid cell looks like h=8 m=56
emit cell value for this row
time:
h=9 m=46
